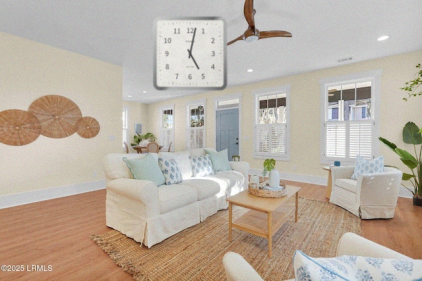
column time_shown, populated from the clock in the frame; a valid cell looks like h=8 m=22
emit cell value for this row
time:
h=5 m=2
